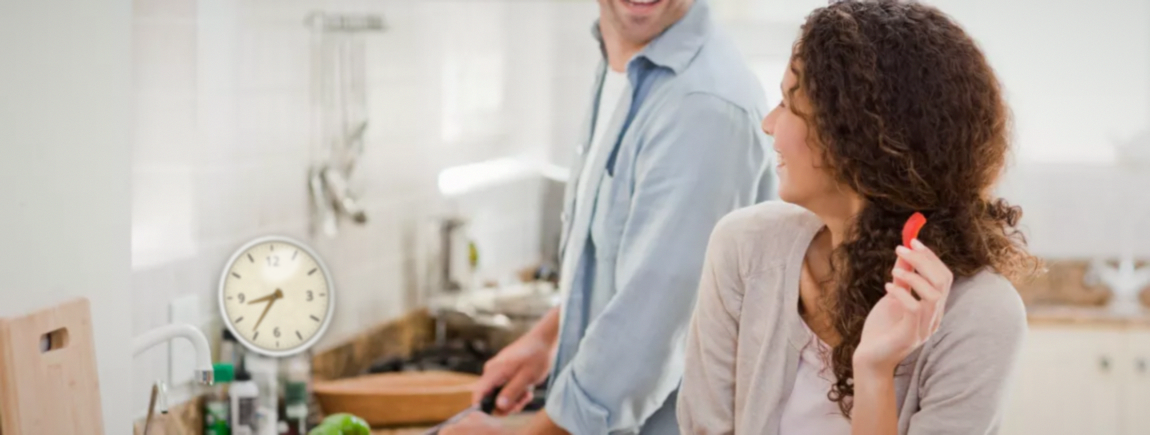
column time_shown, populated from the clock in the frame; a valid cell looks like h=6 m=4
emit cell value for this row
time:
h=8 m=36
